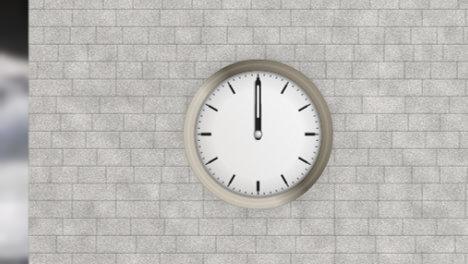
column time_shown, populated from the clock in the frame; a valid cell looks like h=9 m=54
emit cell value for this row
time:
h=12 m=0
